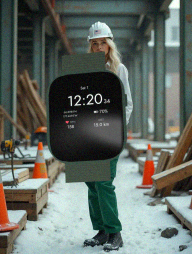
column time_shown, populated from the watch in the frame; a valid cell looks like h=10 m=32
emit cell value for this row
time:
h=12 m=20
